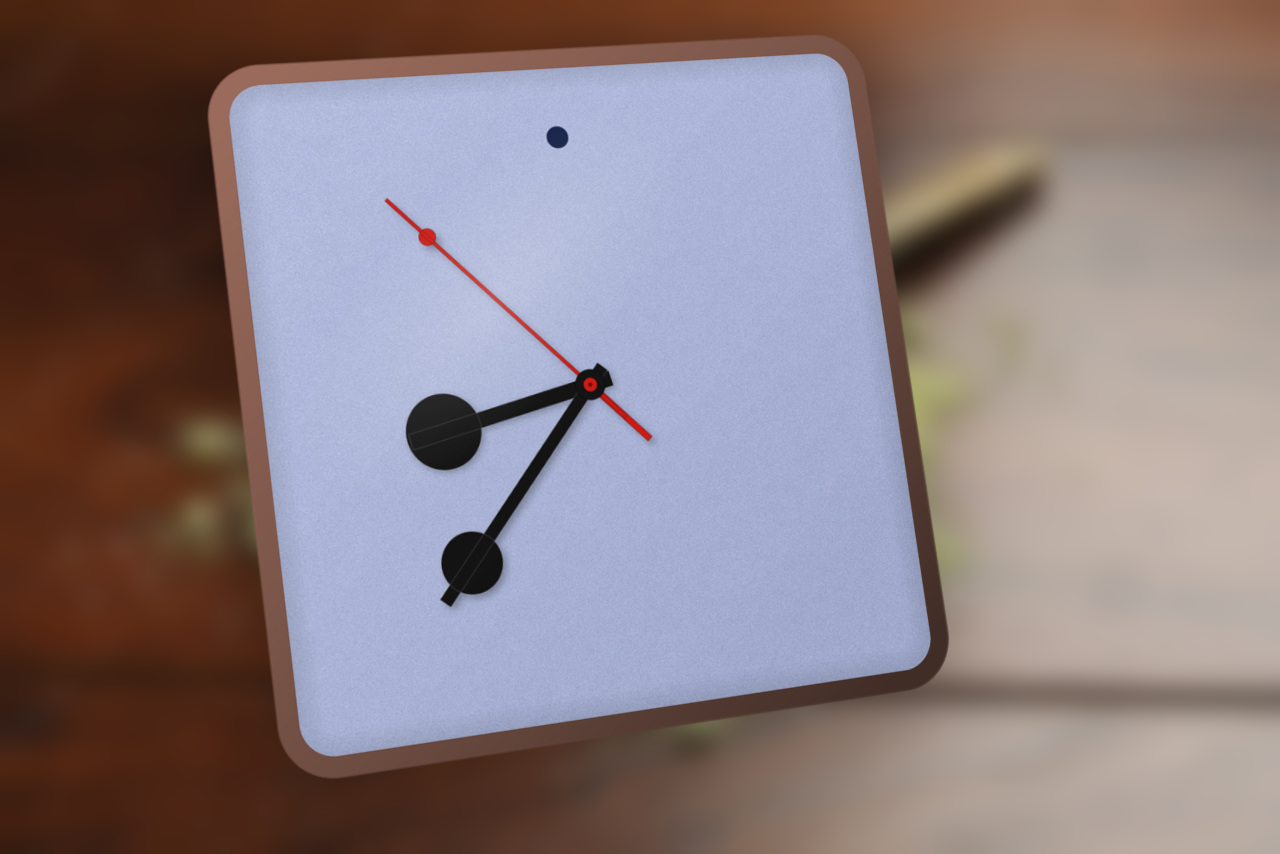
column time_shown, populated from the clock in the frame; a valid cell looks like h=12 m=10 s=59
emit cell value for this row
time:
h=8 m=36 s=53
